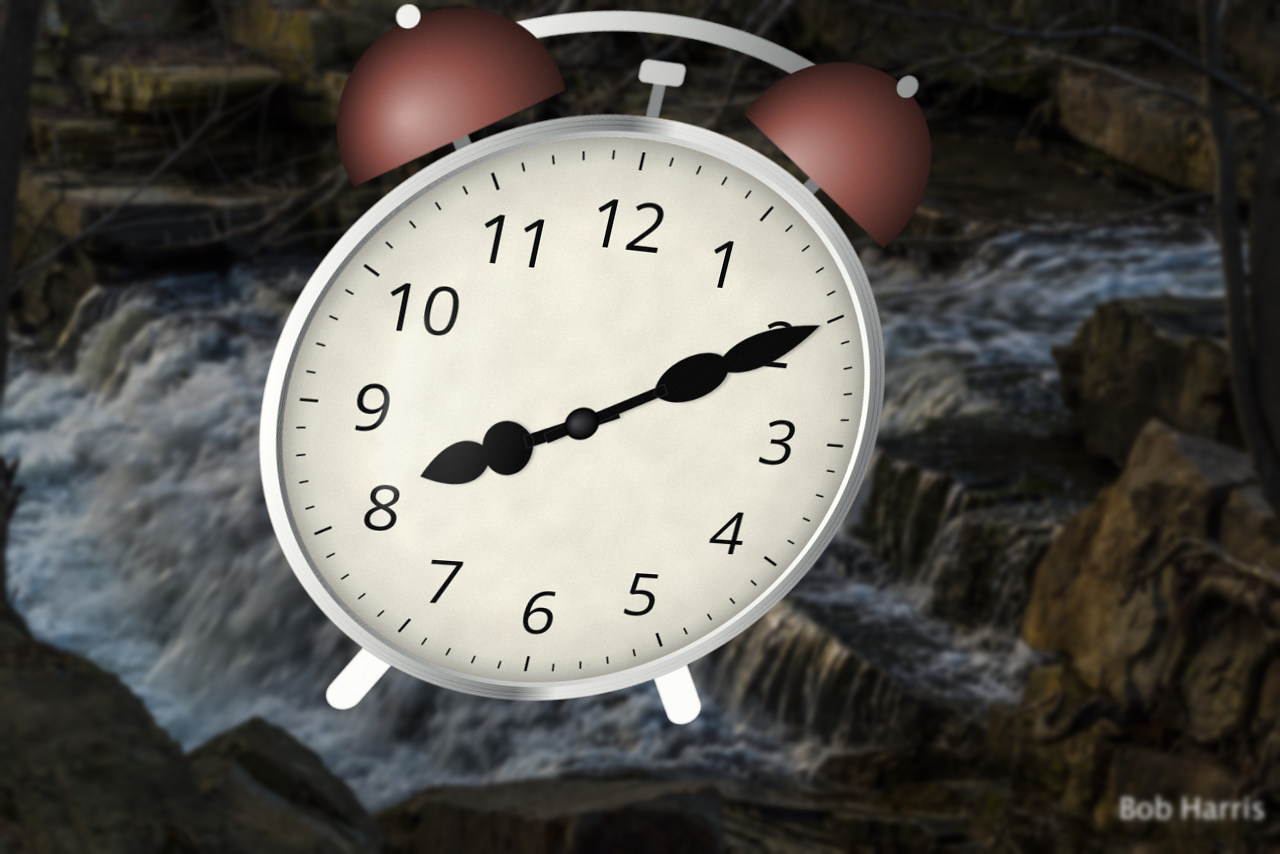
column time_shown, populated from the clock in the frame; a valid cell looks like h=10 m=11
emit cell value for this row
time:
h=8 m=10
